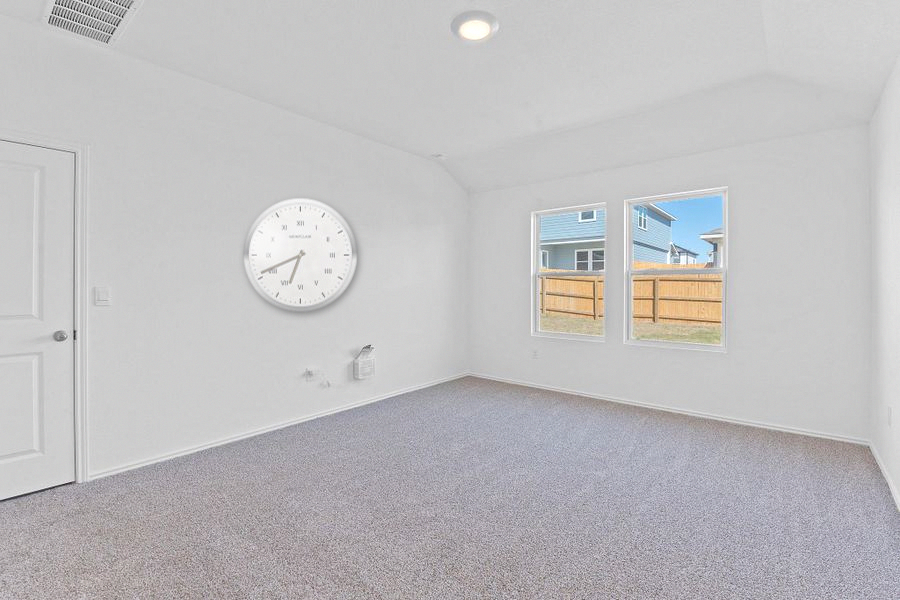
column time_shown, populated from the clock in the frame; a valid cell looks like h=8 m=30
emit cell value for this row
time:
h=6 m=41
